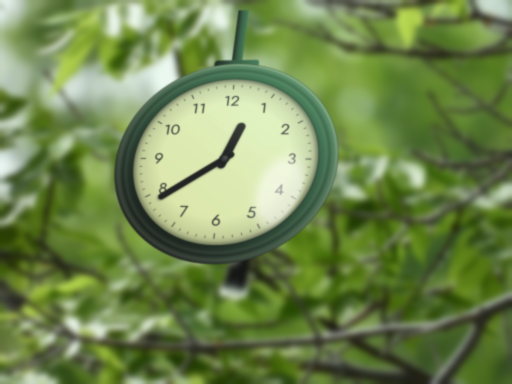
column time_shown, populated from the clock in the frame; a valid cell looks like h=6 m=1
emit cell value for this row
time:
h=12 m=39
